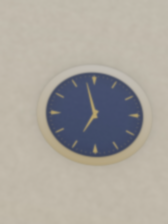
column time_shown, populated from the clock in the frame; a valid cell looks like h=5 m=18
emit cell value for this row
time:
h=6 m=58
